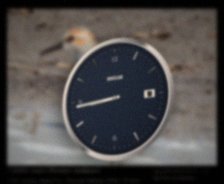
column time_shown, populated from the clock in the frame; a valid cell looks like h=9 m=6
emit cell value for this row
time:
h=8 m=44
